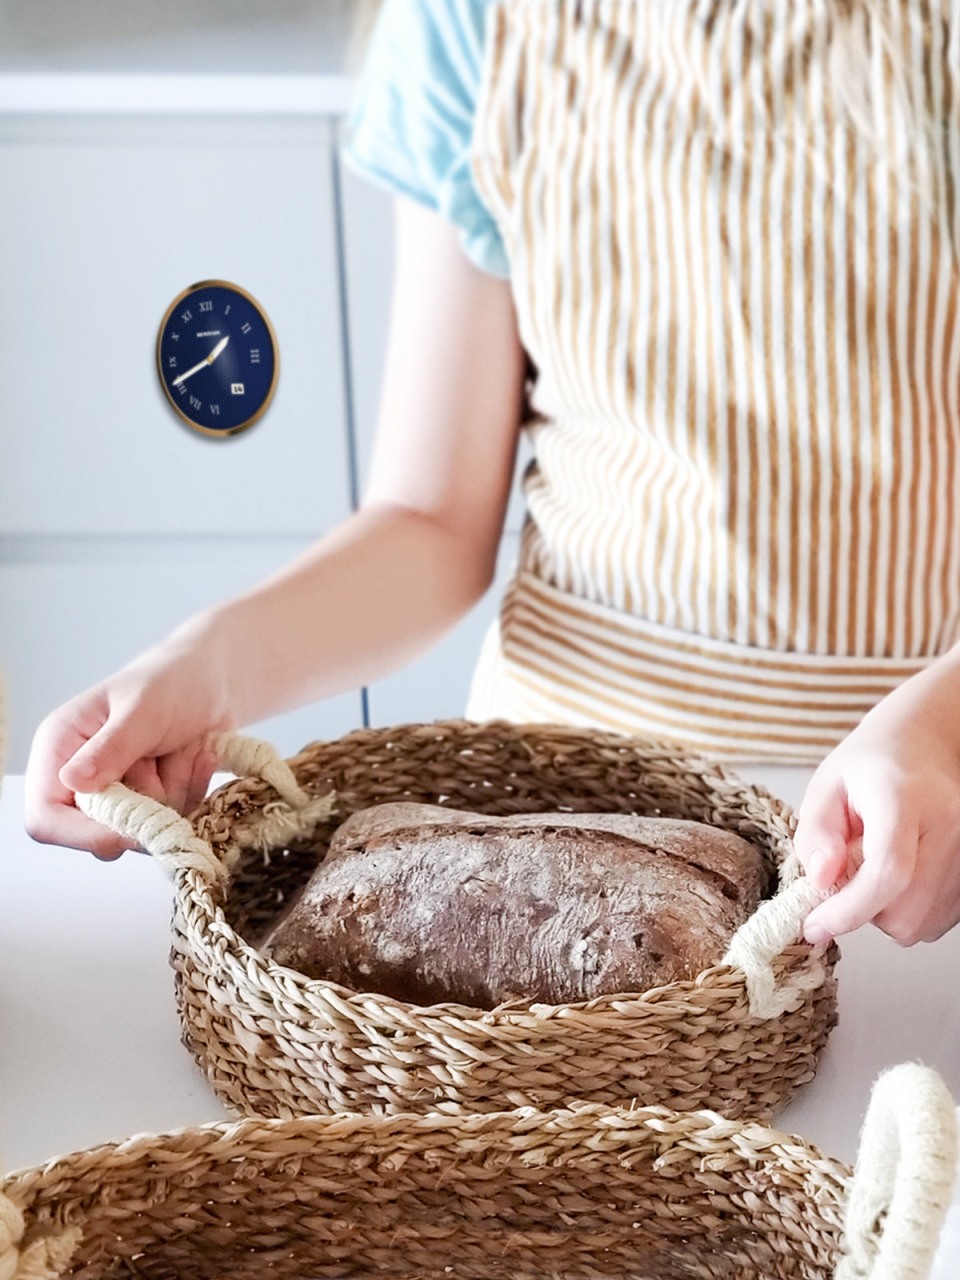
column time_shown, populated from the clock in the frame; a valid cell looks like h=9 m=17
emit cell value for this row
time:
h=1 m=41
